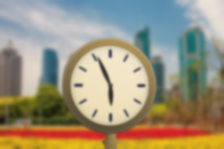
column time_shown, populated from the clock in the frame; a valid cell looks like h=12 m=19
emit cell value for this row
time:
h=5 m=56
